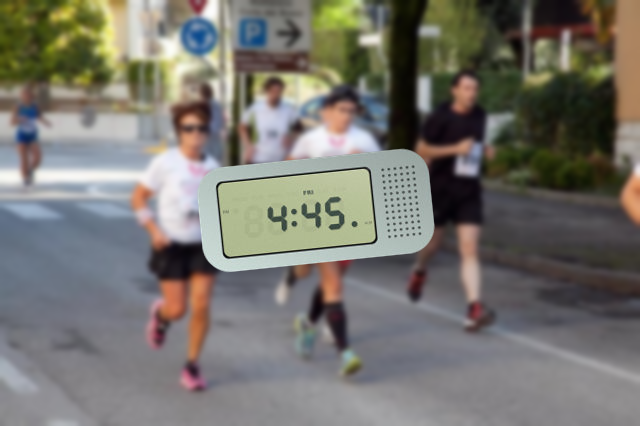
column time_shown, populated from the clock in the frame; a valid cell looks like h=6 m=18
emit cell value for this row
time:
h=4 m=45
